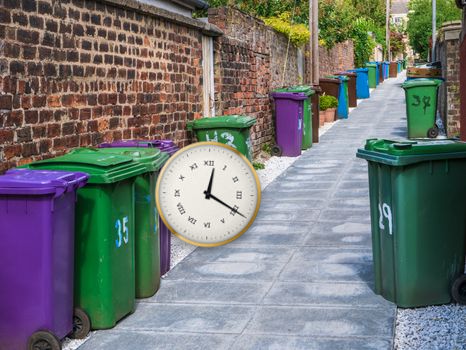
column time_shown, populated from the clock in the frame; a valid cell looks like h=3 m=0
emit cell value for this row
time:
h=12 m=20
